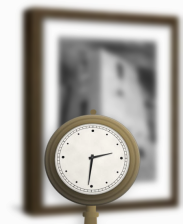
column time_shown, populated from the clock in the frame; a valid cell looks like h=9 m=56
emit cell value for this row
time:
h=2 m=31
